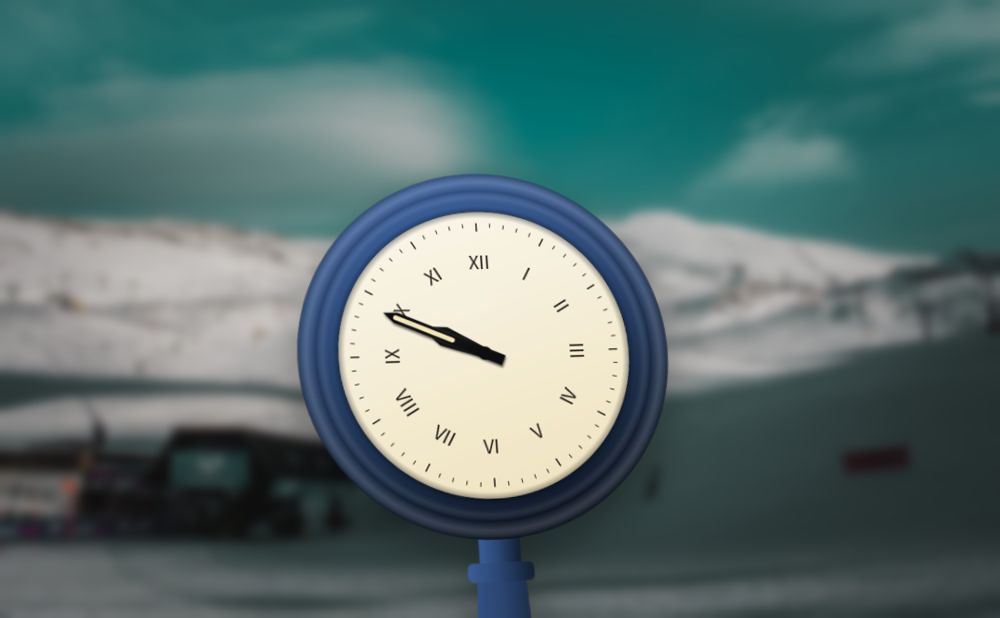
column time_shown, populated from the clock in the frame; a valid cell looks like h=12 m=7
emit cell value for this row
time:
h=9 m=49
